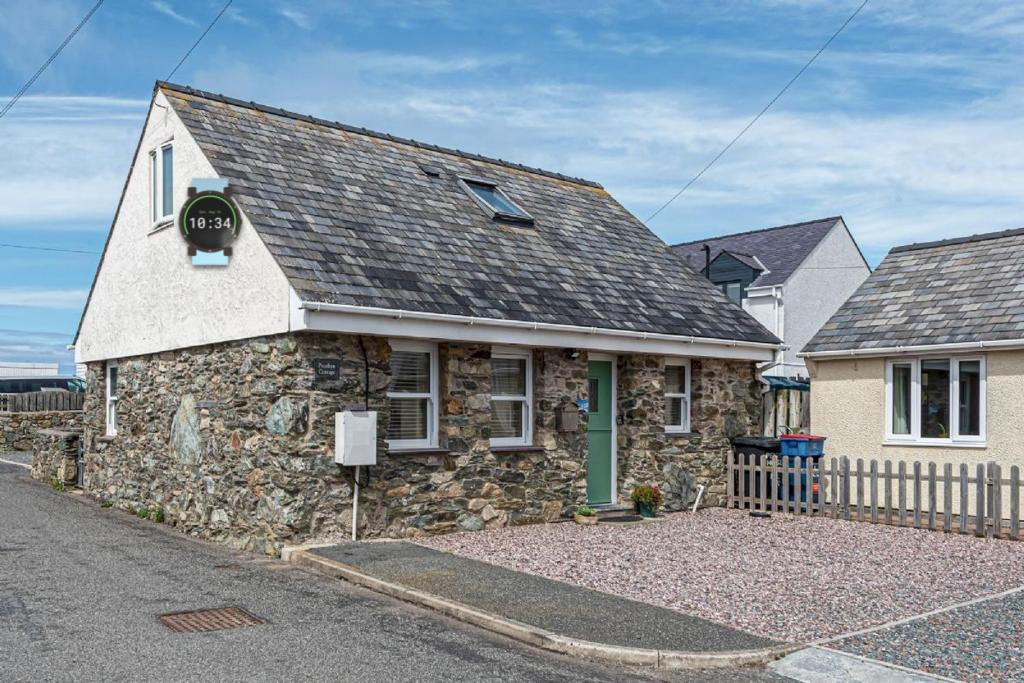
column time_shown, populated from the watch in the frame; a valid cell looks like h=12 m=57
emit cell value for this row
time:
h=10 m=34
